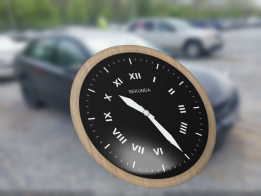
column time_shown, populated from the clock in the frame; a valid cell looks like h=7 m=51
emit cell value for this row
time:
h=10 m=25
